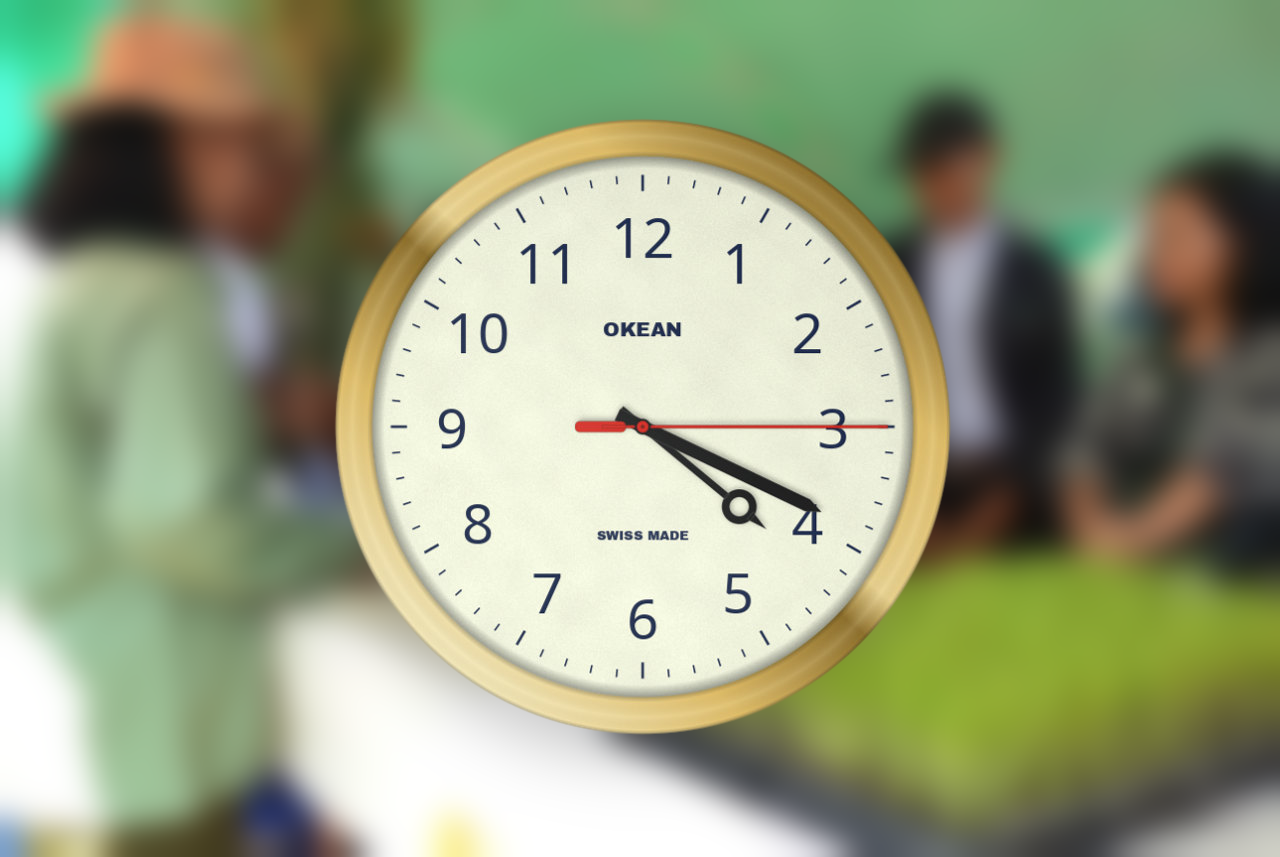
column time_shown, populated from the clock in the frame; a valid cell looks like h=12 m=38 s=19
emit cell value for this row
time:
h=4 m=19 s=15
